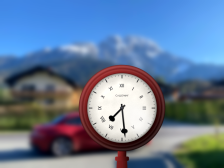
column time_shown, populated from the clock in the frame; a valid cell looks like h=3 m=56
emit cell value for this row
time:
h=7 m=29
